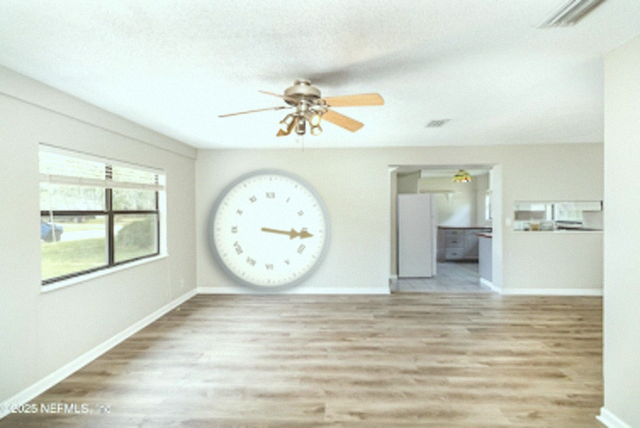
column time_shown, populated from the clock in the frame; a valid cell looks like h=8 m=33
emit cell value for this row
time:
h=3 m=16
